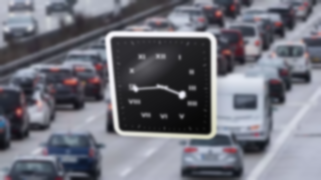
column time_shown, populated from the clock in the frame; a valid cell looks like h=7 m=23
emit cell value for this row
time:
h=3 m=44
